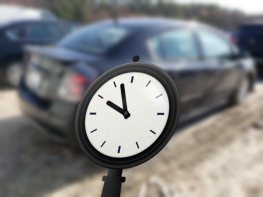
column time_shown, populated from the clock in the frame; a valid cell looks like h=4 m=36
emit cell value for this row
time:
h=9 m=57
